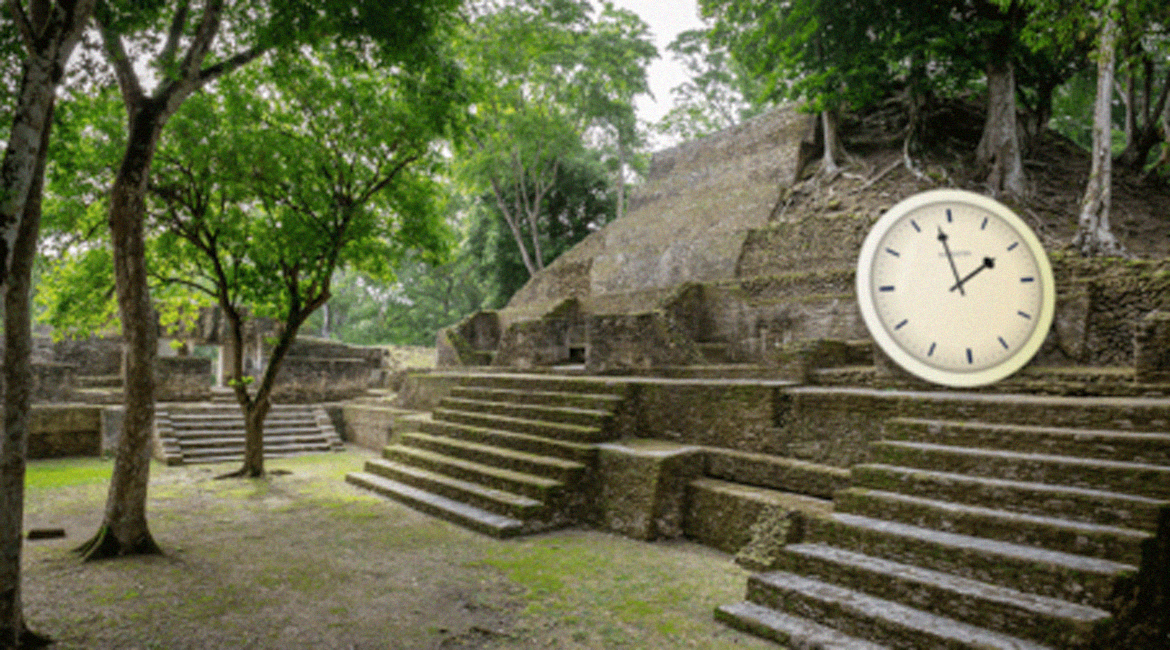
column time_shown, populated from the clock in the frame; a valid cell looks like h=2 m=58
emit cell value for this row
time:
h=1 m=58
